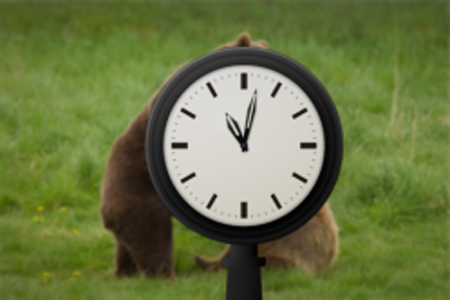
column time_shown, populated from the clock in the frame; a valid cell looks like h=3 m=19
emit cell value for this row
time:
h=11 m=2
